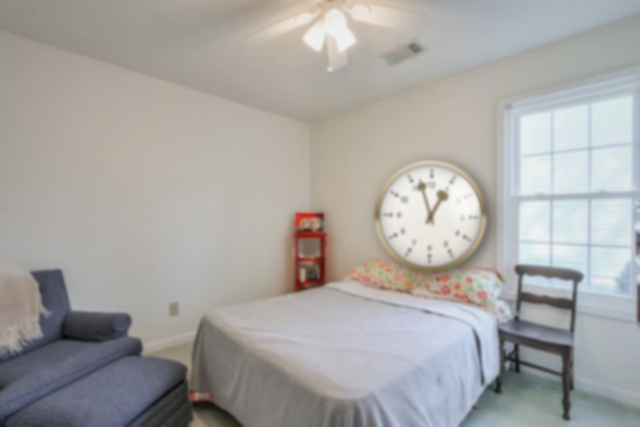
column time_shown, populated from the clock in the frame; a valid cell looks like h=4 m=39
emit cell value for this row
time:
h=12 m=57
